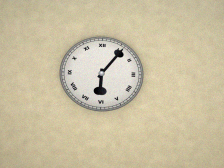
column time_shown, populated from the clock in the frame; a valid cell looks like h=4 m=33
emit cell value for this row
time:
h=6 m=6
